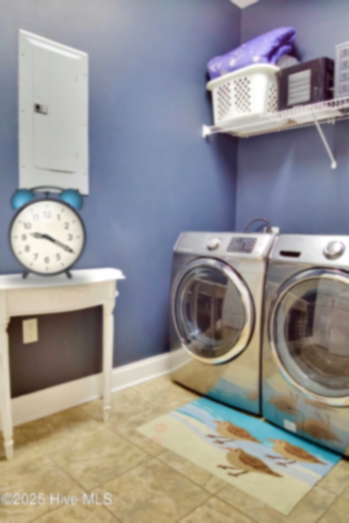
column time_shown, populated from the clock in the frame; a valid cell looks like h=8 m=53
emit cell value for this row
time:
h=9 m=20
